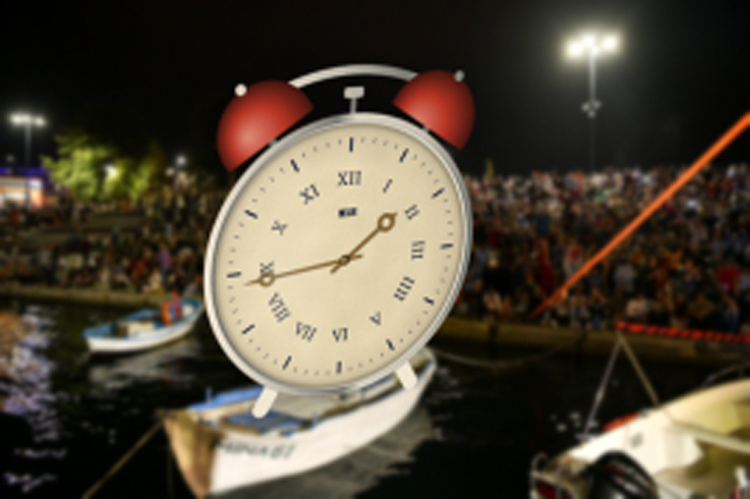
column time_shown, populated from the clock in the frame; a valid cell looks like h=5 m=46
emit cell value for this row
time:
h=1 m=44
